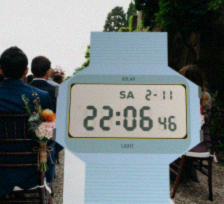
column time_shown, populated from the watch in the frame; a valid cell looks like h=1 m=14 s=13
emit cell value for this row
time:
h=22 m=6 s=46
